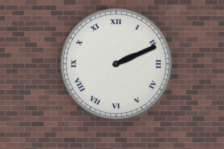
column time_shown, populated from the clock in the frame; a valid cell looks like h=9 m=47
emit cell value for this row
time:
h=2 m=11
